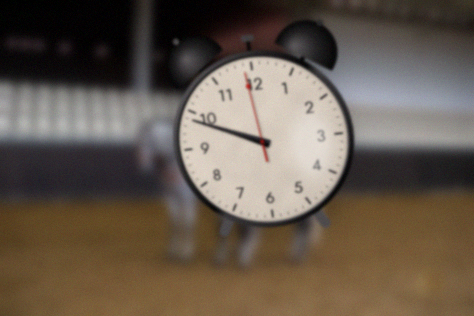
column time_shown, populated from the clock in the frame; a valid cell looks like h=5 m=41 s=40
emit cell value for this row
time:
h=9 m=48 s=59
